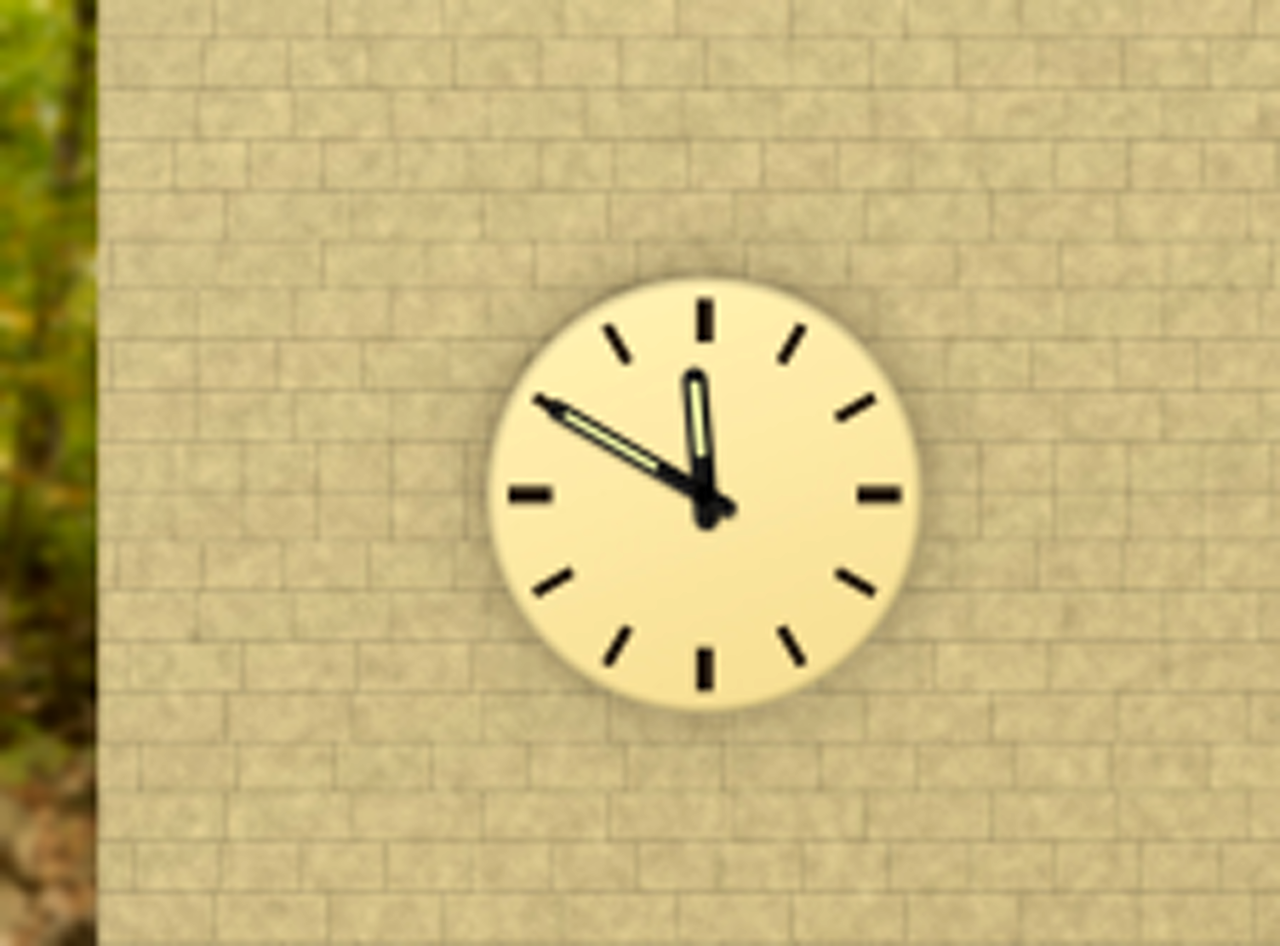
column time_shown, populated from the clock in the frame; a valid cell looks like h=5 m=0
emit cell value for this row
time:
h=11 m=50
